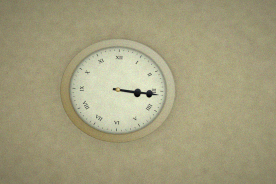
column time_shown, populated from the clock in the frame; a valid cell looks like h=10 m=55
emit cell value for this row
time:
h=3 m=16
